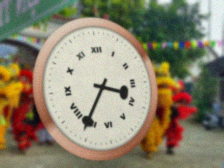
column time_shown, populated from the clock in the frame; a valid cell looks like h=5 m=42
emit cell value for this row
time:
h=3 m=36
